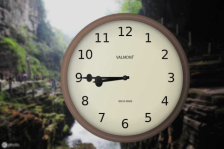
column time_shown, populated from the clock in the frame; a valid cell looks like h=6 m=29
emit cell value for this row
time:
h=8 m=45
